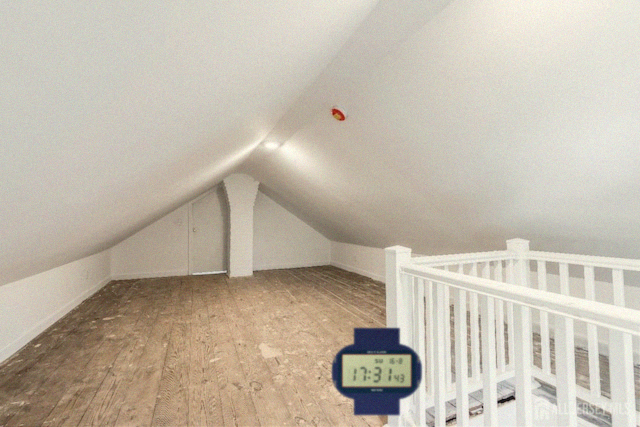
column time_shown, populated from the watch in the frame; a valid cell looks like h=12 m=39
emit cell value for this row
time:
h=17 m=31
